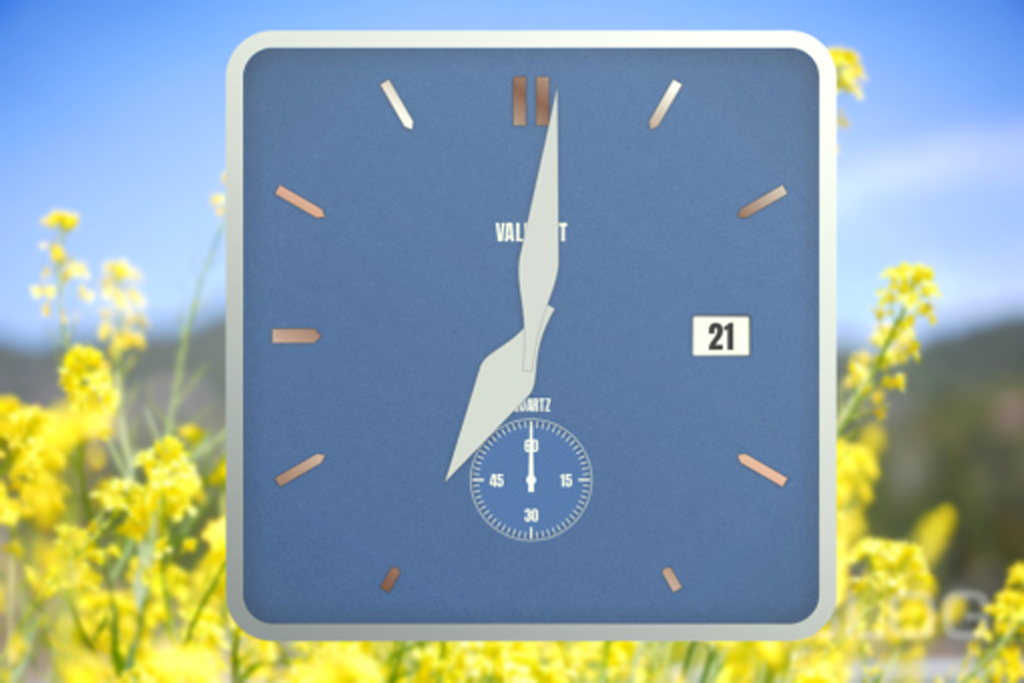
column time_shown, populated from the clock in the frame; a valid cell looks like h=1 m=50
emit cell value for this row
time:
h=7 m=1
